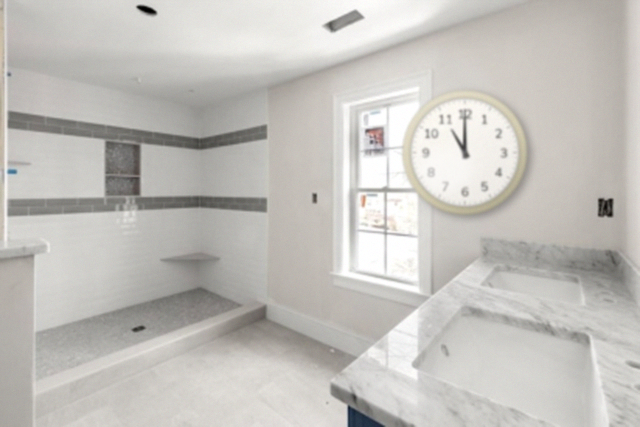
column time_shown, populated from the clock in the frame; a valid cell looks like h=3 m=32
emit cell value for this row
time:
h=11 m=0
